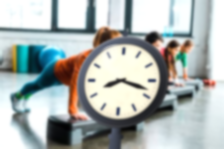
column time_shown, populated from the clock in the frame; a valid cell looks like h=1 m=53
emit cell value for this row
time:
h=8 m=18
